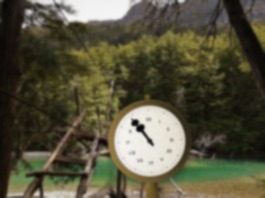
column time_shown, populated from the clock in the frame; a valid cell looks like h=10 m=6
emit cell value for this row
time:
h=10 m=54
